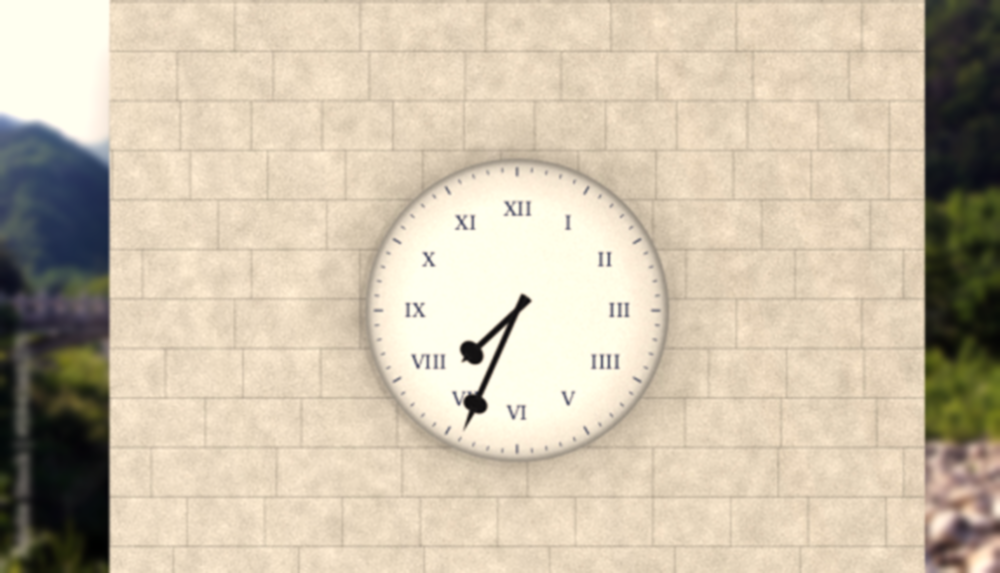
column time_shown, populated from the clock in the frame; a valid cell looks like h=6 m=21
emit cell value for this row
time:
h=7 m=34
